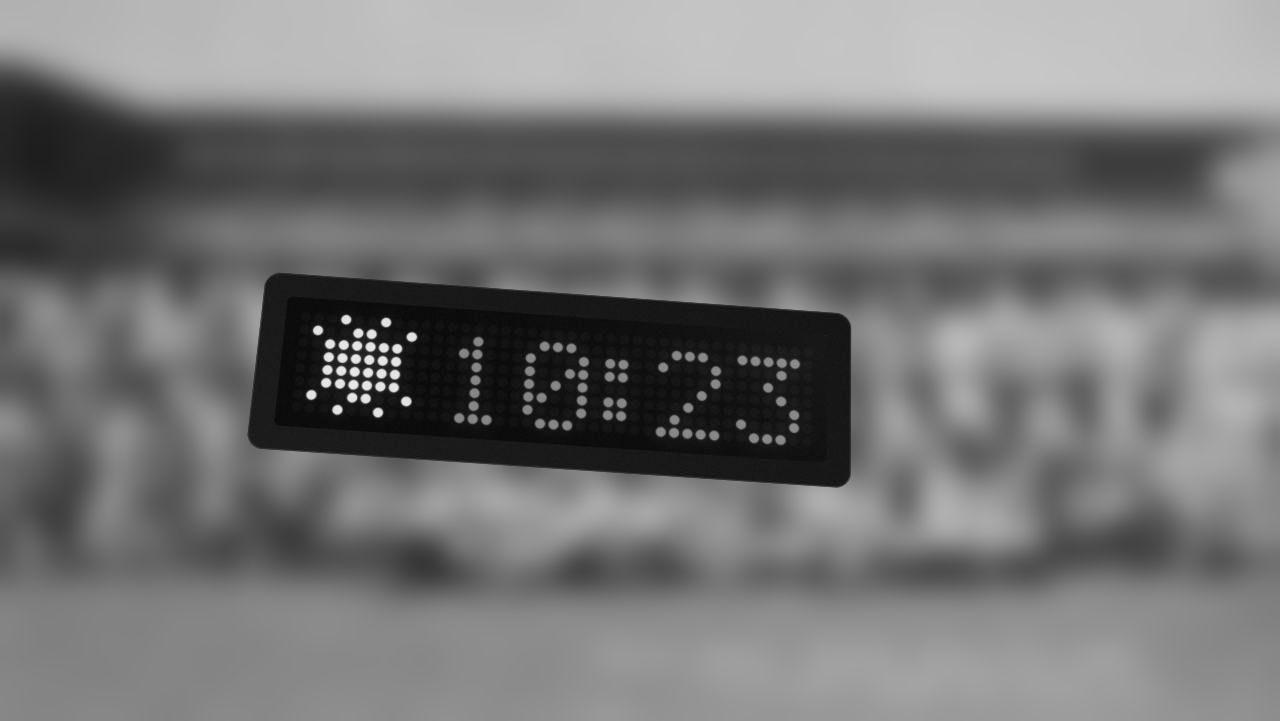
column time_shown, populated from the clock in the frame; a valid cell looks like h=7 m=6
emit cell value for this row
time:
h=10 m=23
